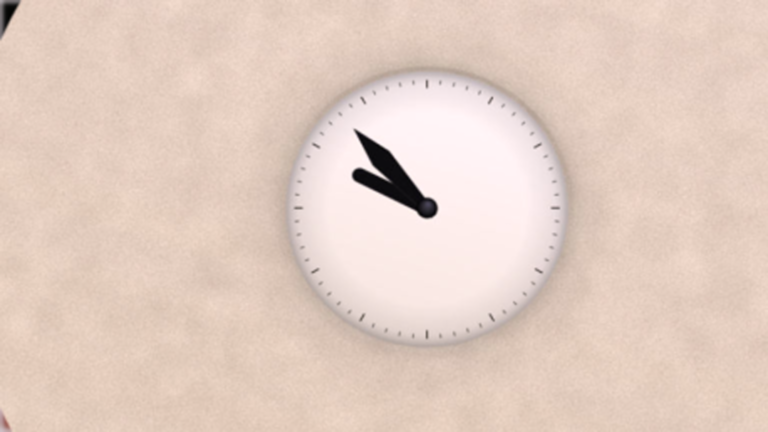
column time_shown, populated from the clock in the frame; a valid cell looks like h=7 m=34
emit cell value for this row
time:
h=9 m=53
